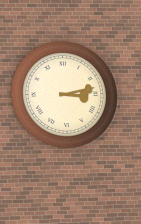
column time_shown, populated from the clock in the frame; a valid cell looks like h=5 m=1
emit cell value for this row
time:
h=3 m=13
